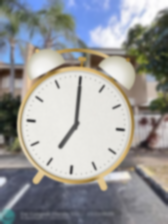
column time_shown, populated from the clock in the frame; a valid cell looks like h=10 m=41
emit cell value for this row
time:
h=7 m=0
